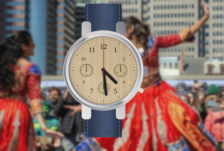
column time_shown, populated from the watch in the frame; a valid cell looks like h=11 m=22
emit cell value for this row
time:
h=4 m=29
